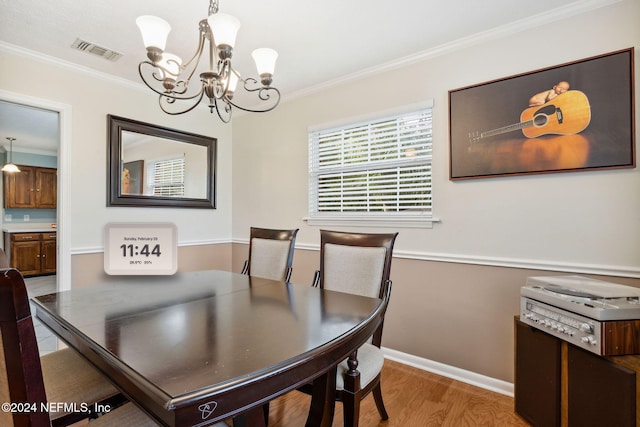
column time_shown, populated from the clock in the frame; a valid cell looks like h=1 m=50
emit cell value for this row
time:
h=11 m=44
